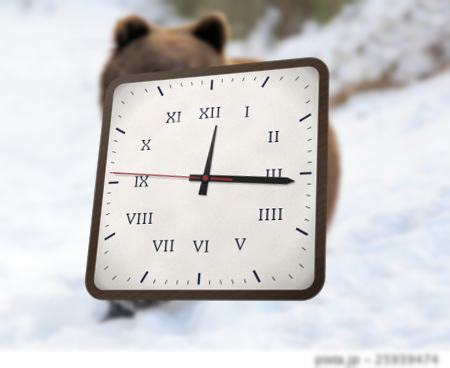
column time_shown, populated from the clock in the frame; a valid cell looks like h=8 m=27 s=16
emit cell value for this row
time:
h=12 m=15 s=46
